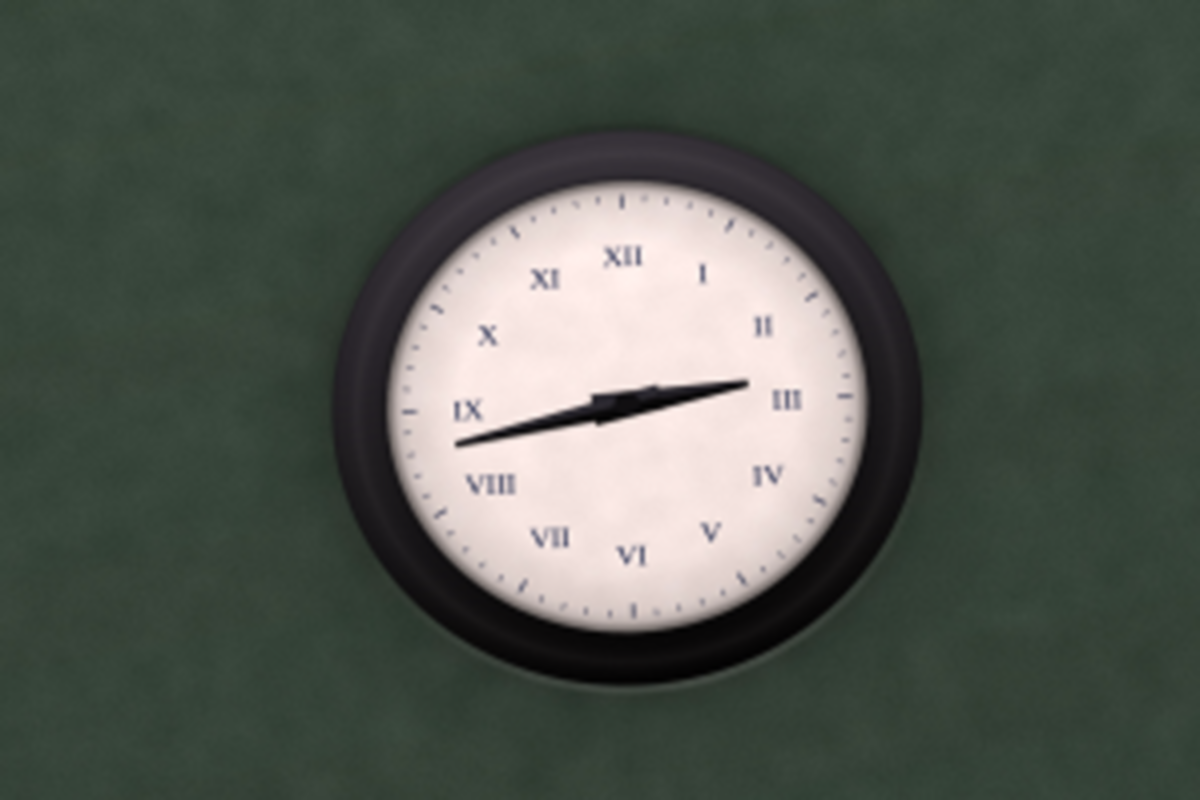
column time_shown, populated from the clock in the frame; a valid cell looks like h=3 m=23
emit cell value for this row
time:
h=2 m=43
